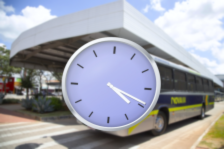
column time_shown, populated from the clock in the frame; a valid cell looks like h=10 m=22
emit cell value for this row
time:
h=4 m=19
